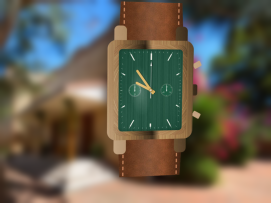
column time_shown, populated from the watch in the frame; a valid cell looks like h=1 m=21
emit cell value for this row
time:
h=9 m=54
